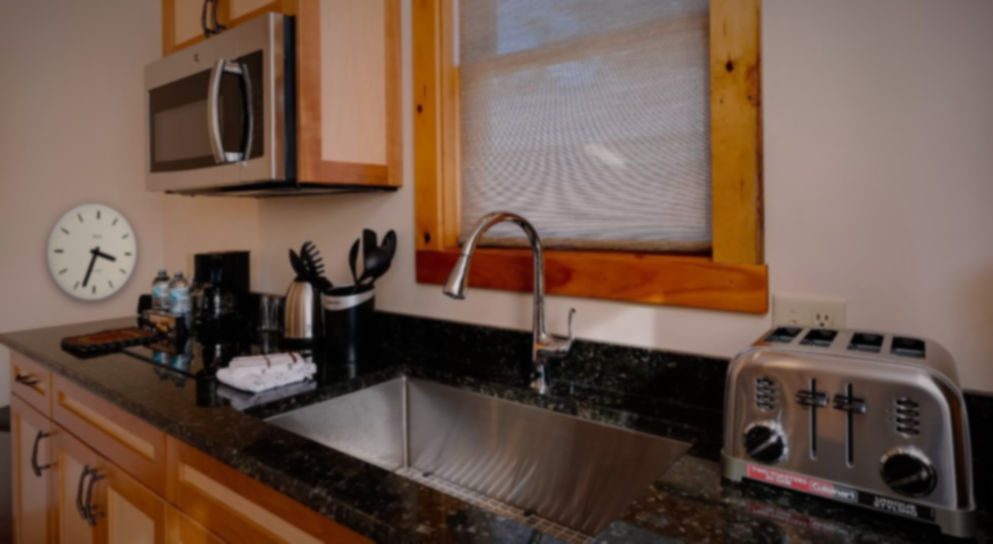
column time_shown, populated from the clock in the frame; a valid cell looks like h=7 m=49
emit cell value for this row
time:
h=3 m=33
